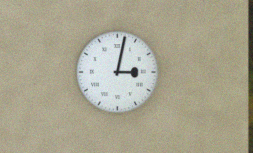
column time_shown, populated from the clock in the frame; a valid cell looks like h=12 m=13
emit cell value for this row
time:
h=3 m=2
